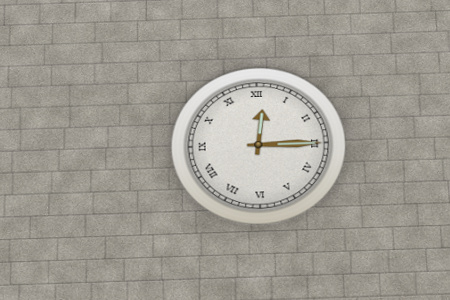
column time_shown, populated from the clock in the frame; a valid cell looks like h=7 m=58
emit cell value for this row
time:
h=12 m=15
